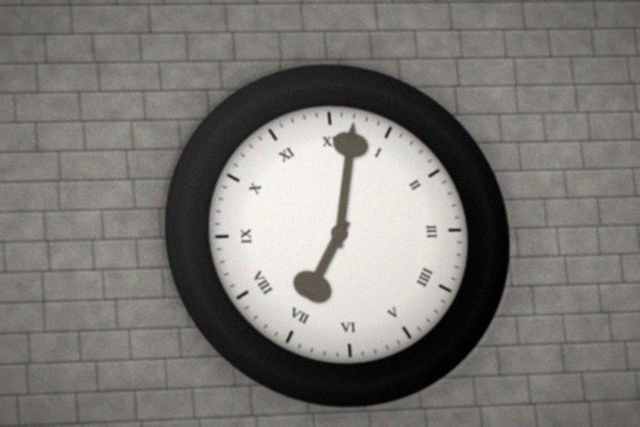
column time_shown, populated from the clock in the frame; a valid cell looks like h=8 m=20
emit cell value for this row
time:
h=7 m=2
